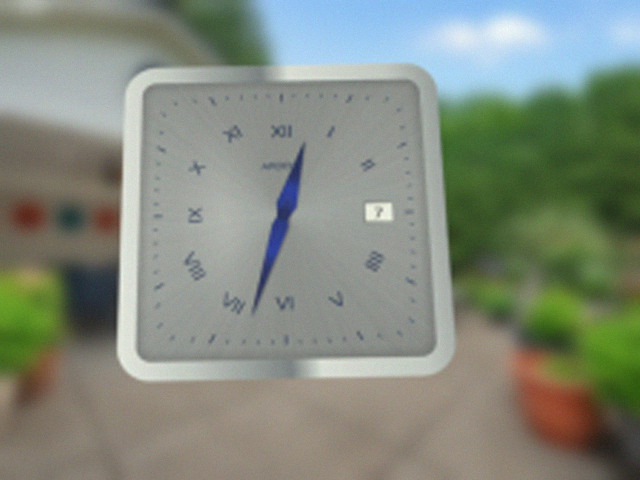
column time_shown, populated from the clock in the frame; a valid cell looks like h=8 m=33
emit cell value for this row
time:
h=12 m=33
